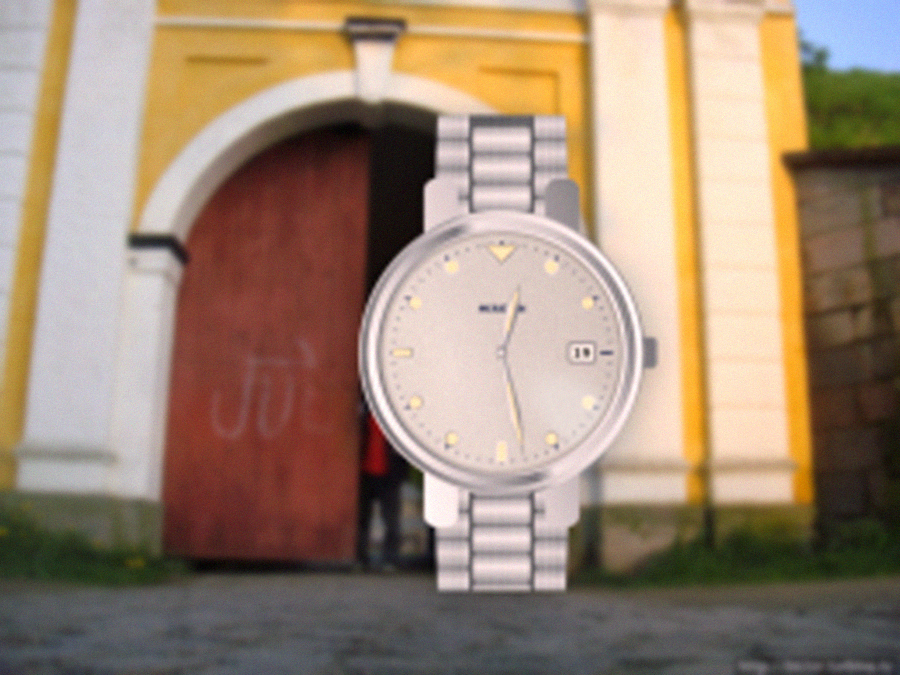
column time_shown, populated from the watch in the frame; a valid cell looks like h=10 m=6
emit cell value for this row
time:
h=12 m=28
